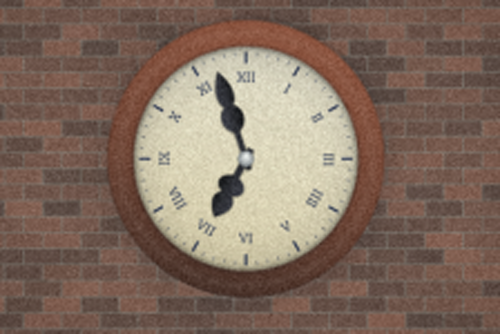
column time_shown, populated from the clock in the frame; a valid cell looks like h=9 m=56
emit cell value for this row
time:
h=6 m=57
